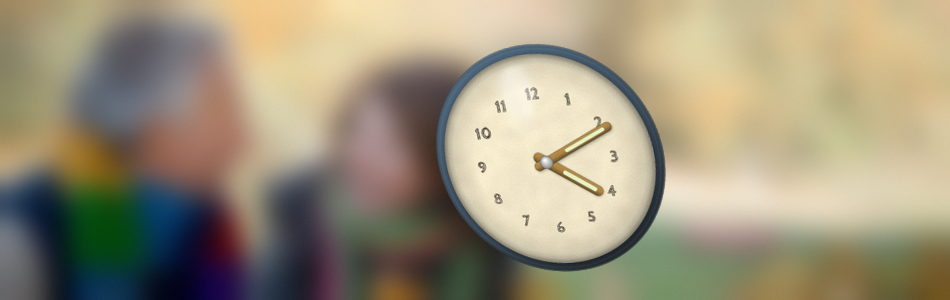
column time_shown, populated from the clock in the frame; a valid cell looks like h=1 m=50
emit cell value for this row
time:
h=4 m=11
